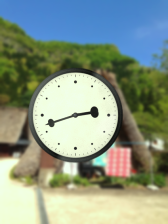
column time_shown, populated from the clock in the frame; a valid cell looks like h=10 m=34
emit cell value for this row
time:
h=2 m=42
